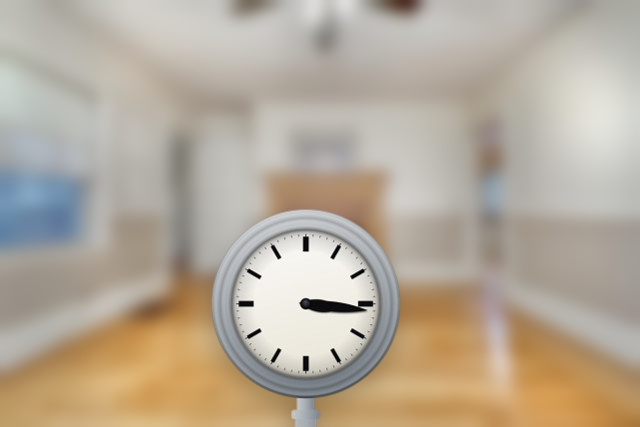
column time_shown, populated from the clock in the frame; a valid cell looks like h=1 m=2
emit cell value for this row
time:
h=3 m=16
